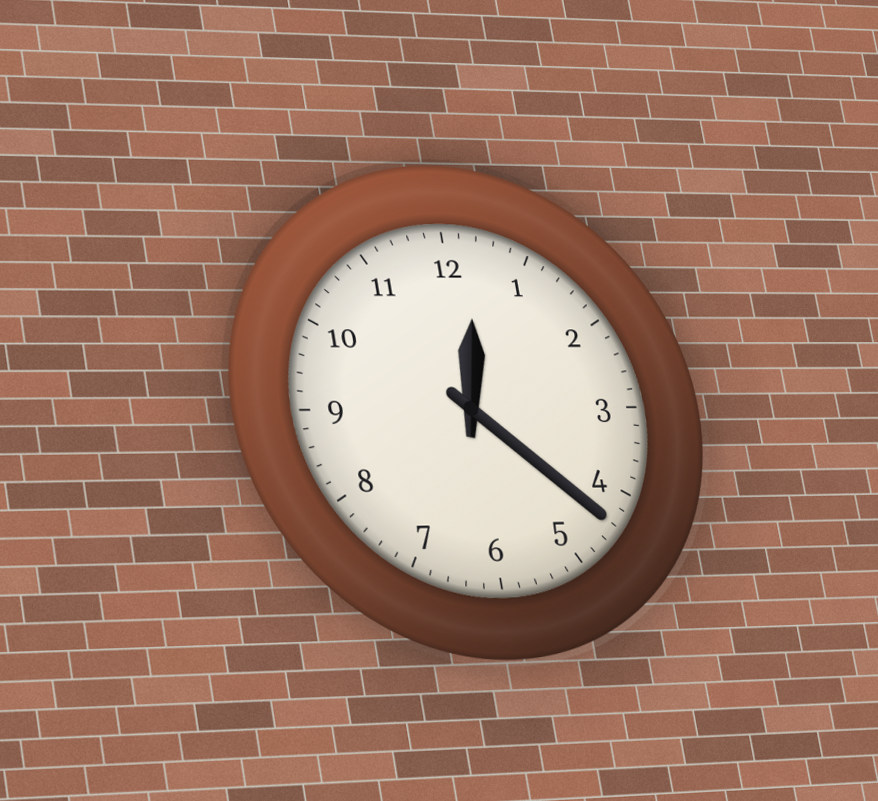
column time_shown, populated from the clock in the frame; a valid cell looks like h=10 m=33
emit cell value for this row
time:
h=12 m=22
